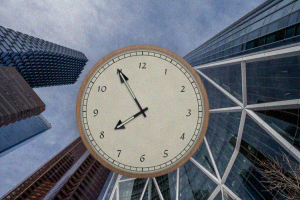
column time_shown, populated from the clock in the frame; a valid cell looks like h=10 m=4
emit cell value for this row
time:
h=7 m=55
